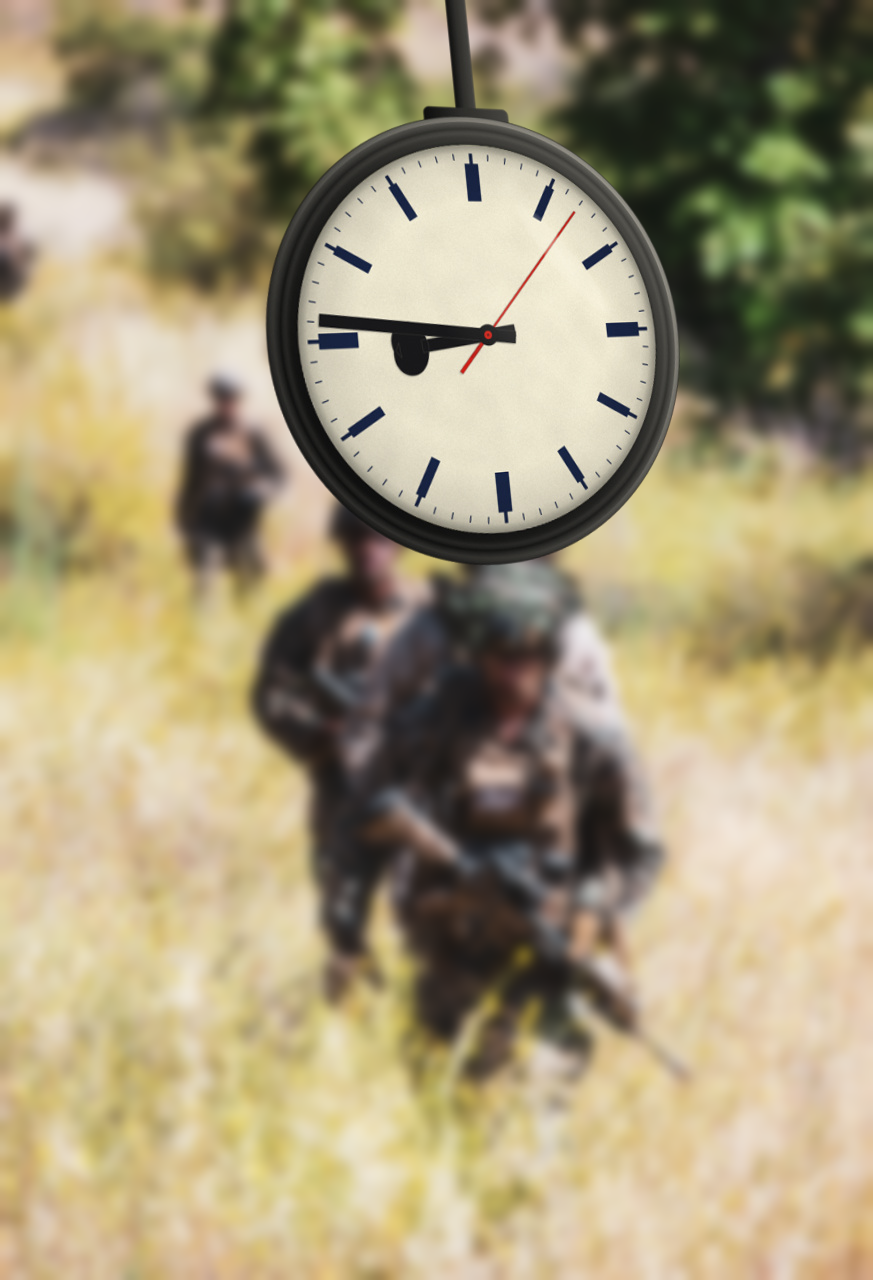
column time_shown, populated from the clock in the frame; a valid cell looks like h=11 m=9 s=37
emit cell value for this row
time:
h=8 m=46 s=7
